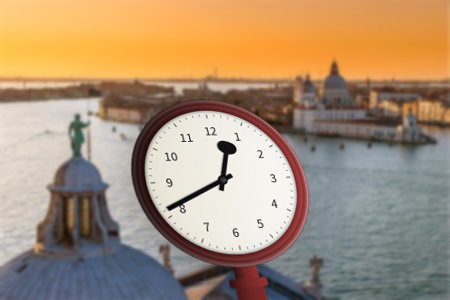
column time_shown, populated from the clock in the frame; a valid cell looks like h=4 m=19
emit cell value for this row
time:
h=12 m=41
